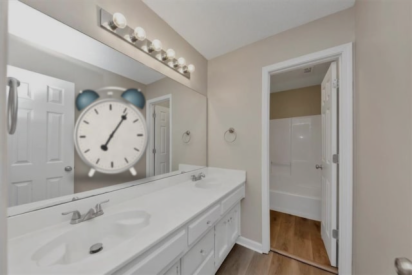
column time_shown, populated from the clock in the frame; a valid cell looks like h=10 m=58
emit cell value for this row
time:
h=7 m=6
